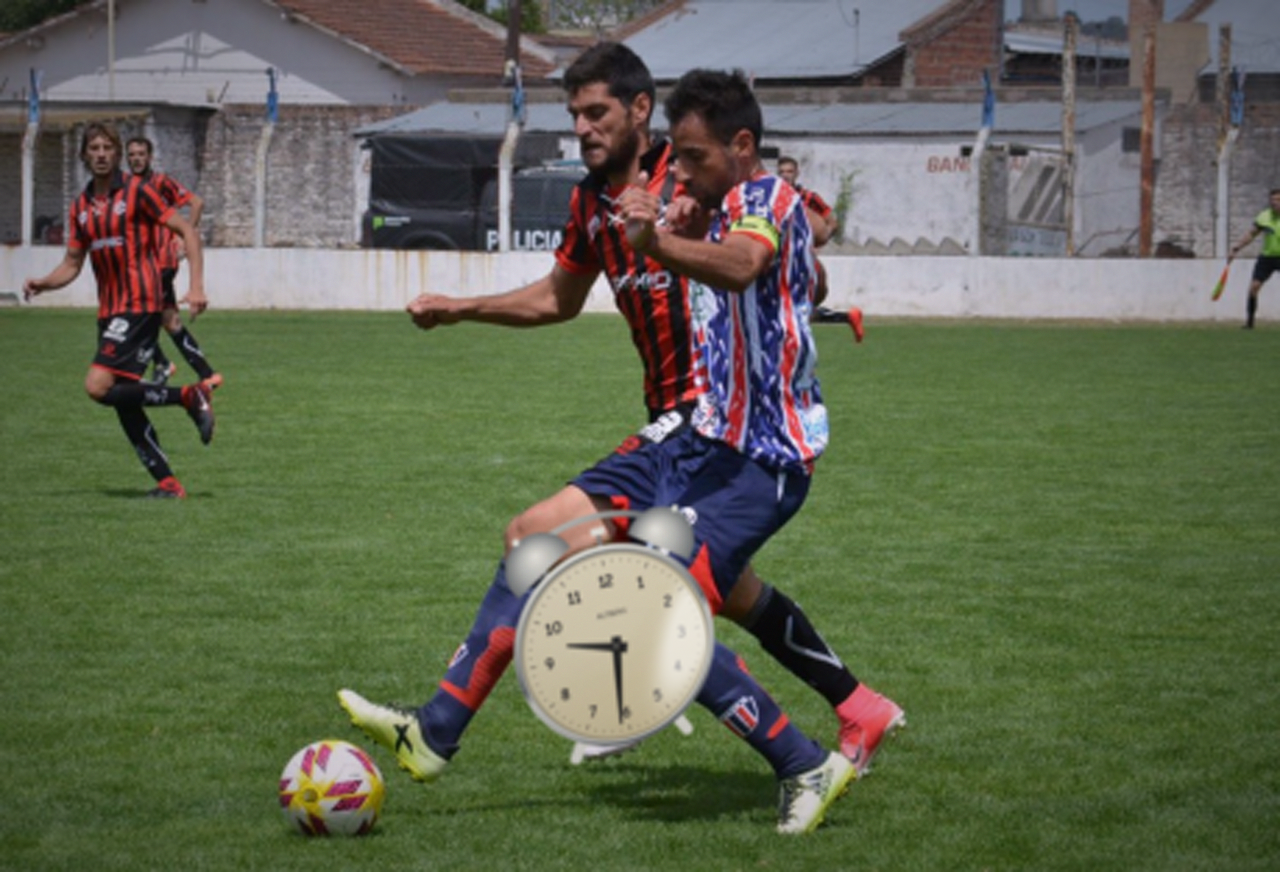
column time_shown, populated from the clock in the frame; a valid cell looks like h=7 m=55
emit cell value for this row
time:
h=9 m=31
